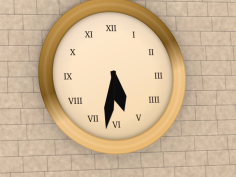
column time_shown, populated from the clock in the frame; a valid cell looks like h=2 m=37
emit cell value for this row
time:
h=5 m=32
